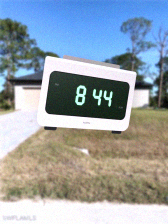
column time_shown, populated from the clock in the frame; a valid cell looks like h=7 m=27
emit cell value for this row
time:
h=8 m=44
